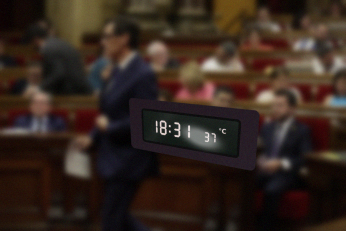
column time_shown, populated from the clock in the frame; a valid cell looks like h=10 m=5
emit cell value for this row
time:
h=18 m=31
